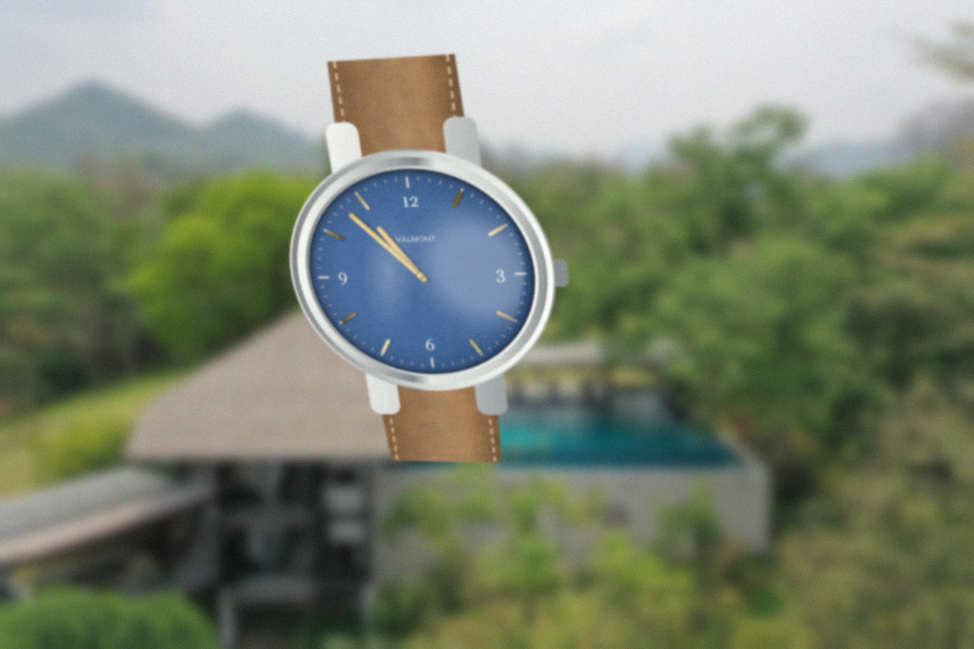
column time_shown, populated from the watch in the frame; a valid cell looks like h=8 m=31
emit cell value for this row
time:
h=10 m=53
